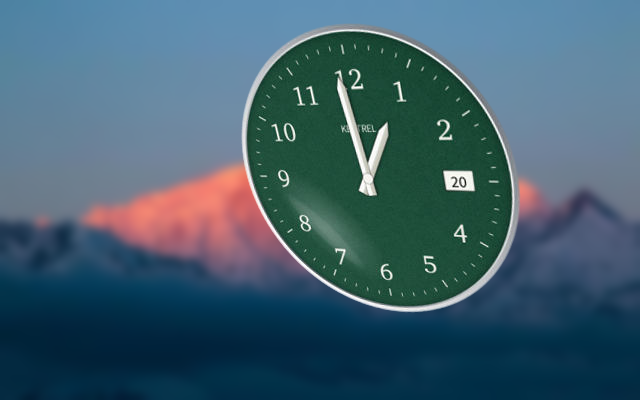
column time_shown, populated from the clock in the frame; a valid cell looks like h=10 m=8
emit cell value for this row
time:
h=12 m=59
